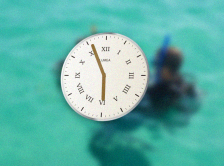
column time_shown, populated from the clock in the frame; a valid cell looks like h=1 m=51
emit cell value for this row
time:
h=5 m=56
